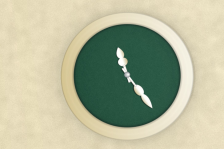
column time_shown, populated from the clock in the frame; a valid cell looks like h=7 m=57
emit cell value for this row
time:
h=11 m=24
